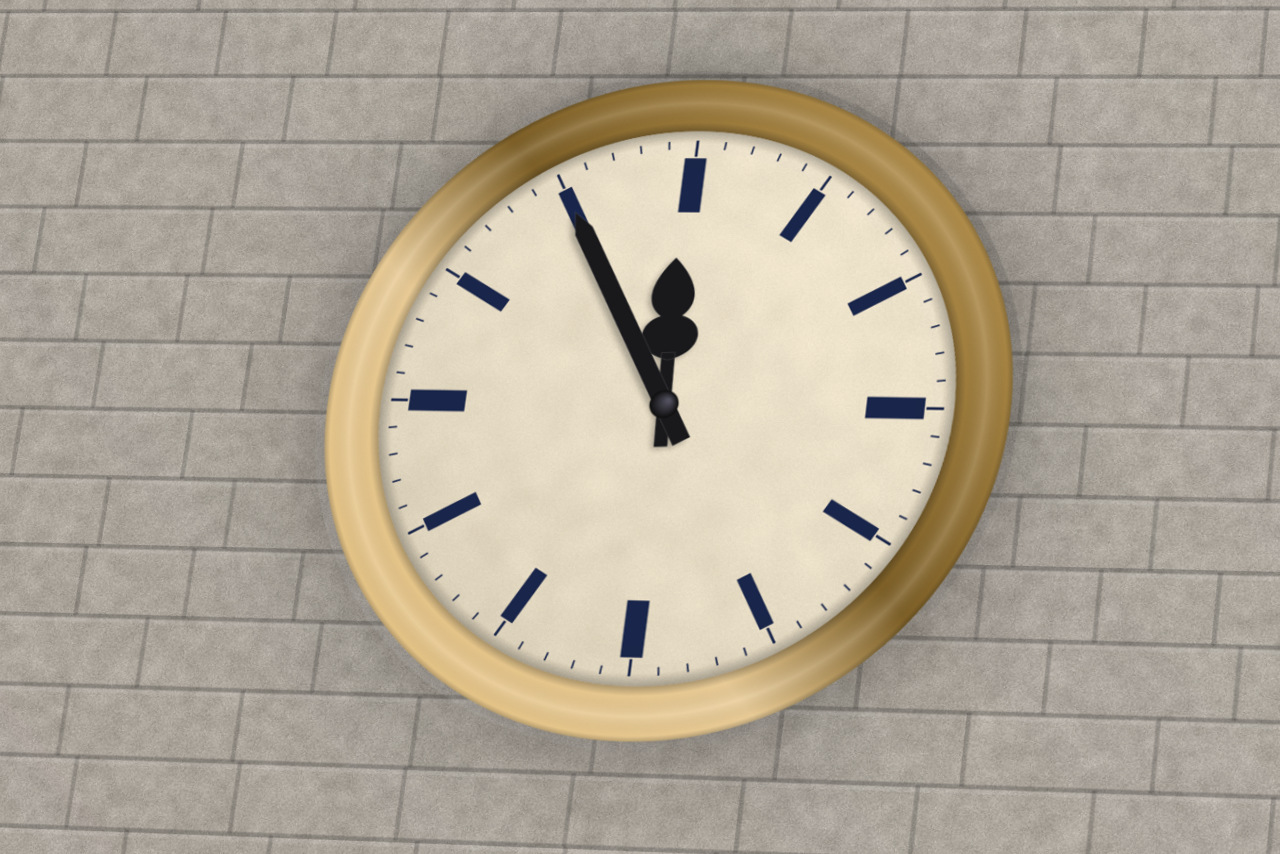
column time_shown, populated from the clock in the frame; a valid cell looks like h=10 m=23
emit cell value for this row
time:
h=11 m=55
